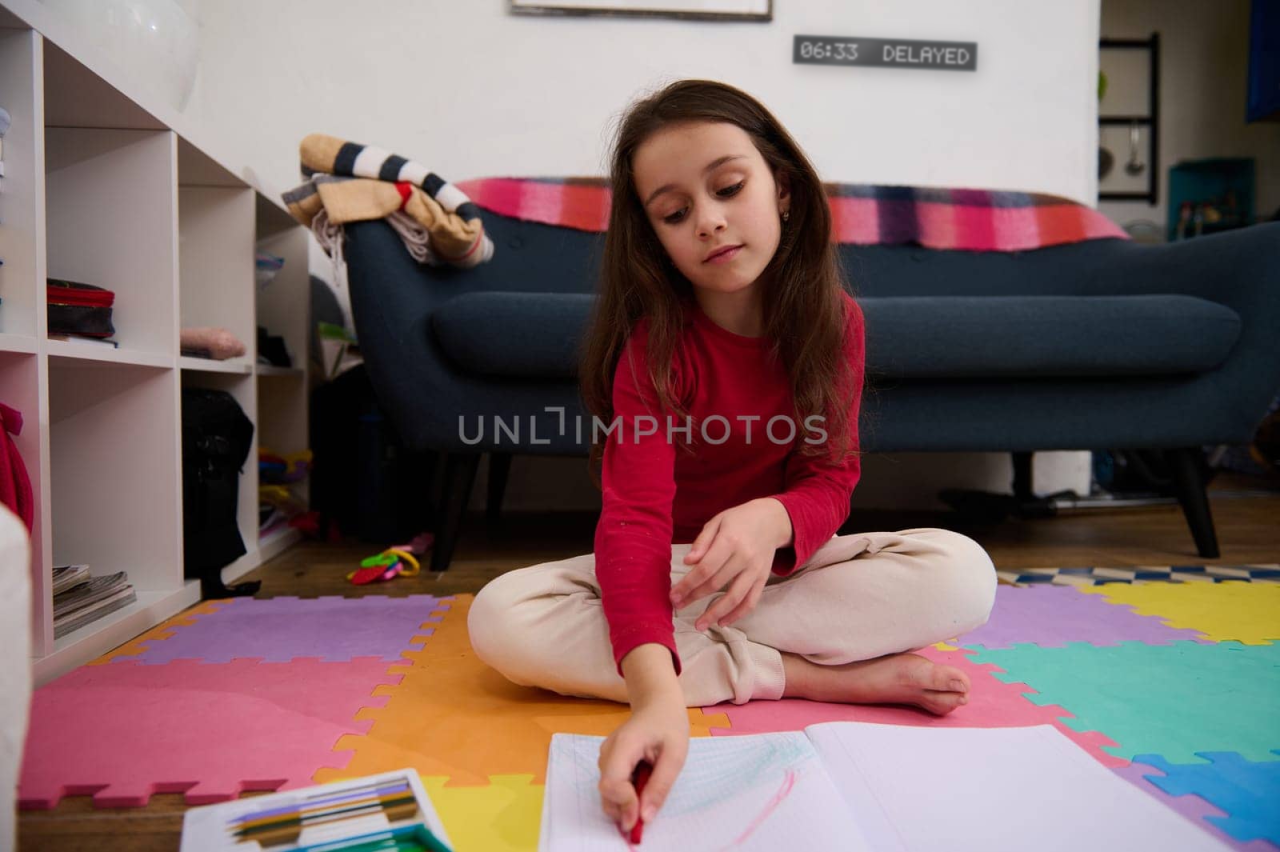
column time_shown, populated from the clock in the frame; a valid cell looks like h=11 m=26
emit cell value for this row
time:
h=6 m=33
